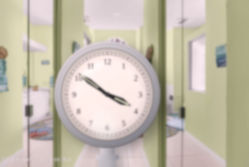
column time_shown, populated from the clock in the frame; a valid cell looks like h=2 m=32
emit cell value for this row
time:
h=3 m=51
